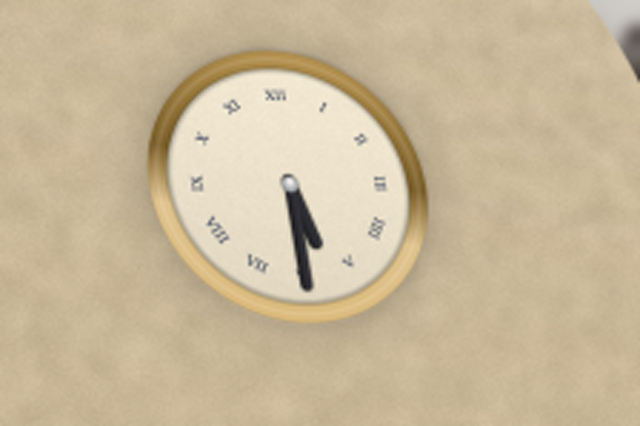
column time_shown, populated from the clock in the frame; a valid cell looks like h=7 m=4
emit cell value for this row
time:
h=5 m=30
